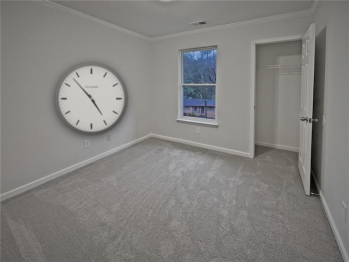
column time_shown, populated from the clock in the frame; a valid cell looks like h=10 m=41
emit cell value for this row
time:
h=4 m=53
